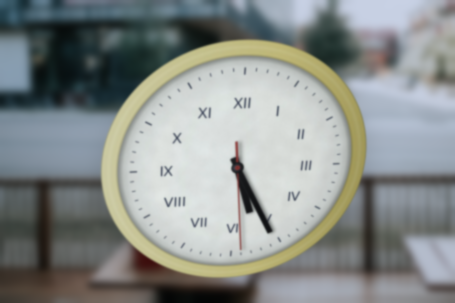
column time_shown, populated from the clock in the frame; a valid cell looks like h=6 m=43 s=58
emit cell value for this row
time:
h=5 m=25 s=29
